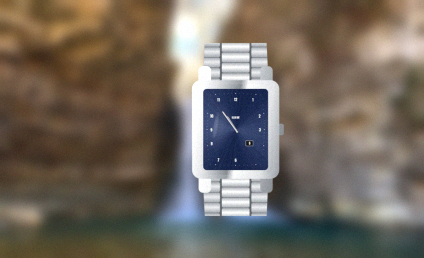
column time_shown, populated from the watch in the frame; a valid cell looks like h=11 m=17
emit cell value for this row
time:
h=10 m=54
